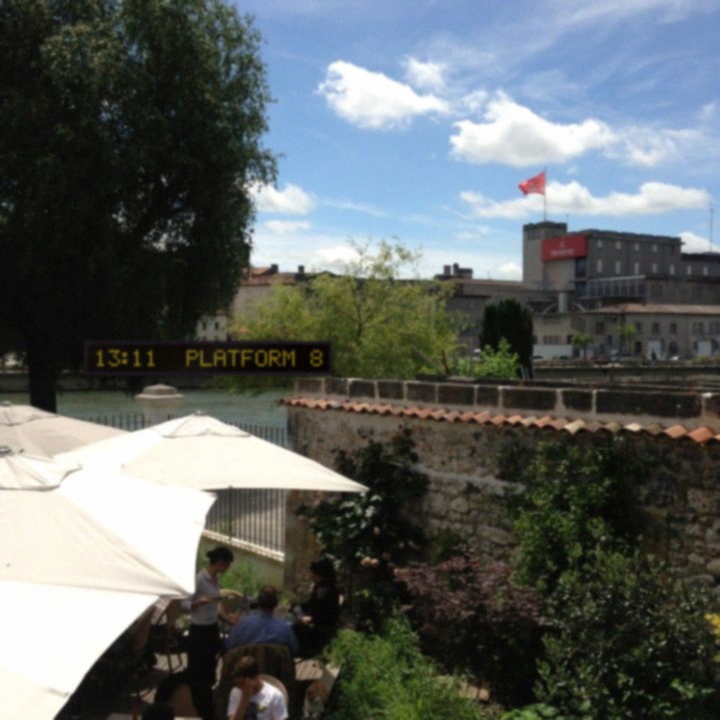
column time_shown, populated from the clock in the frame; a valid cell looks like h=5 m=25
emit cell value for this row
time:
h=13 m=11
